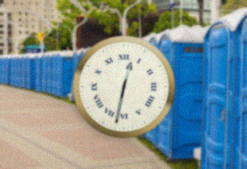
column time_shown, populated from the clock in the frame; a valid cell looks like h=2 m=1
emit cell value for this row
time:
h=12 m=32
